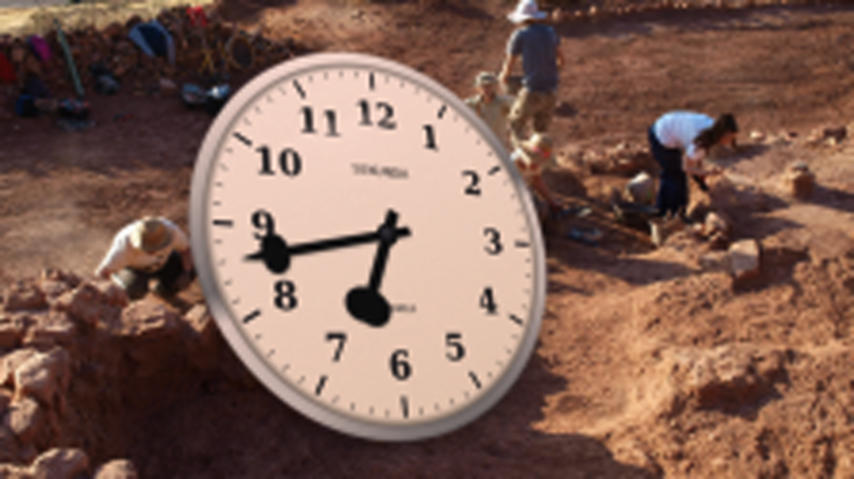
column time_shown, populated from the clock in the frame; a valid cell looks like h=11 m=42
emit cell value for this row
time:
h=6 m=43
